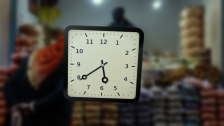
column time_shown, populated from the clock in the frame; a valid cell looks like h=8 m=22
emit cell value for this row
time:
h=5 m=39
